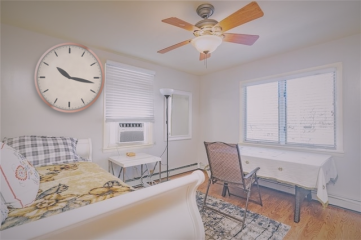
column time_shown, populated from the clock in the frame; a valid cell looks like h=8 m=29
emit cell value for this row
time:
h=10 m=17
